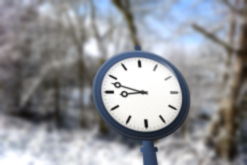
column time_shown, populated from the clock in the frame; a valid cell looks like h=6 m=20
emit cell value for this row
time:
h=8 m=48
